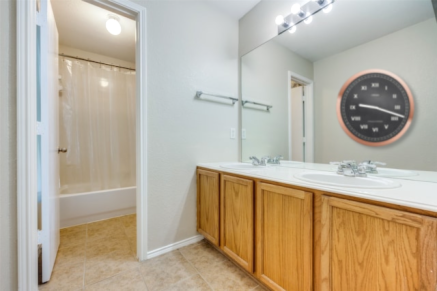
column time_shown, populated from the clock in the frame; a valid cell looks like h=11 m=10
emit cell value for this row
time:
h=9 m=18
